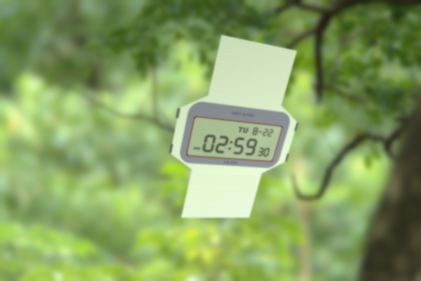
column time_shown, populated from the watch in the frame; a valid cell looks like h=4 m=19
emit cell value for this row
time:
h=2 m=59
